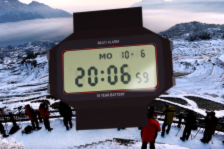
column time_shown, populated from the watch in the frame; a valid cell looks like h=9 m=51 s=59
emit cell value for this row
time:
h=20 m=6 s=59
